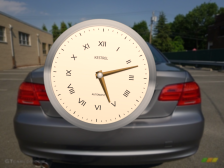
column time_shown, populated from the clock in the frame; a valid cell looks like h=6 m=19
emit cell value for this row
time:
h=5 m=12
